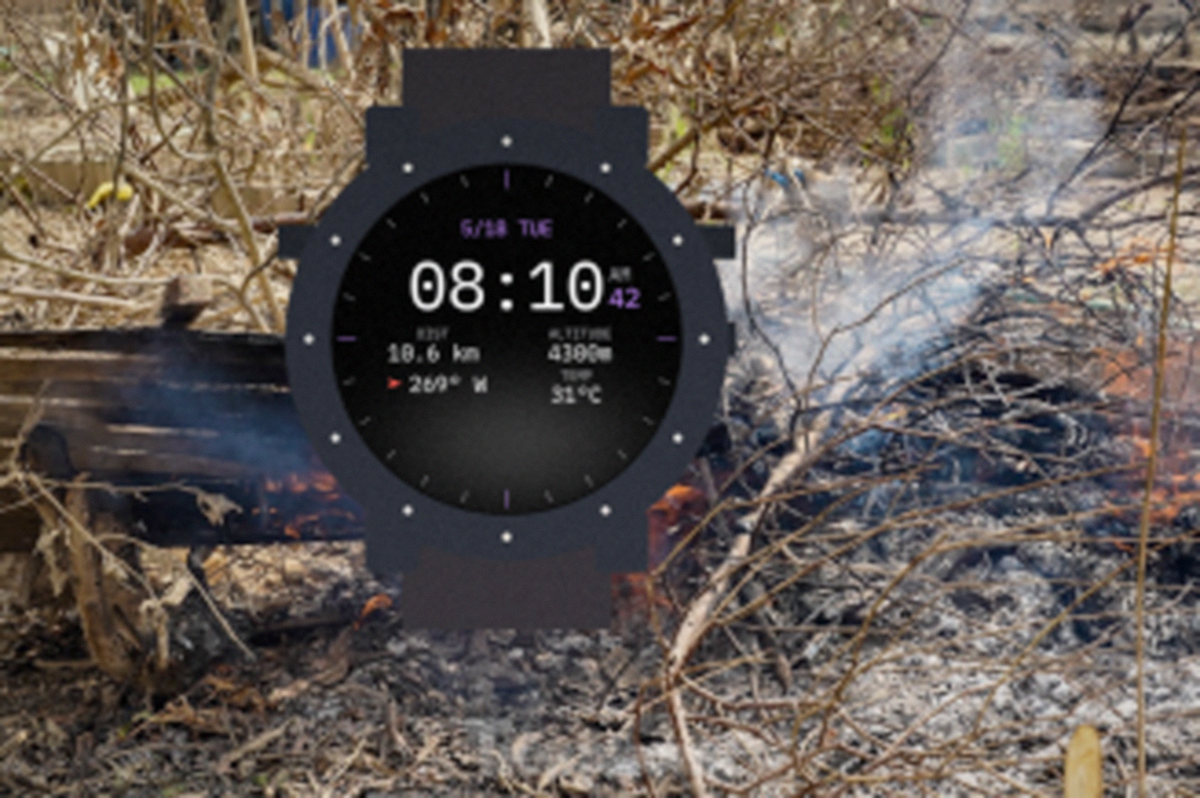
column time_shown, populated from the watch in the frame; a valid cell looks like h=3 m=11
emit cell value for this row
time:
h=8 m=10
